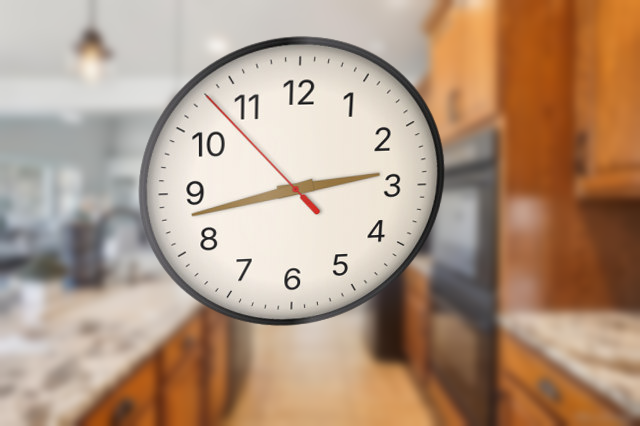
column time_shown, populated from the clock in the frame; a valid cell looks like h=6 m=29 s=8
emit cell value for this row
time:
h=2 m=42 s=53
